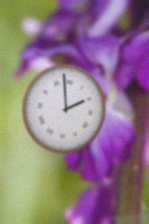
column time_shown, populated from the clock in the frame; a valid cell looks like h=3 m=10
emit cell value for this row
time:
h=1 m=58
